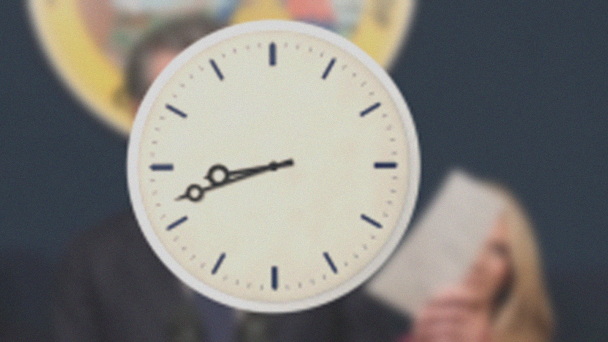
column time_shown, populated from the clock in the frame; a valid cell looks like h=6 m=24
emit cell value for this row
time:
h=8 m=42
